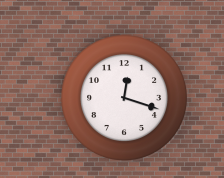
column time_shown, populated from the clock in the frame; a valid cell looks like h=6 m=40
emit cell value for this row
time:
h=12 m=18
